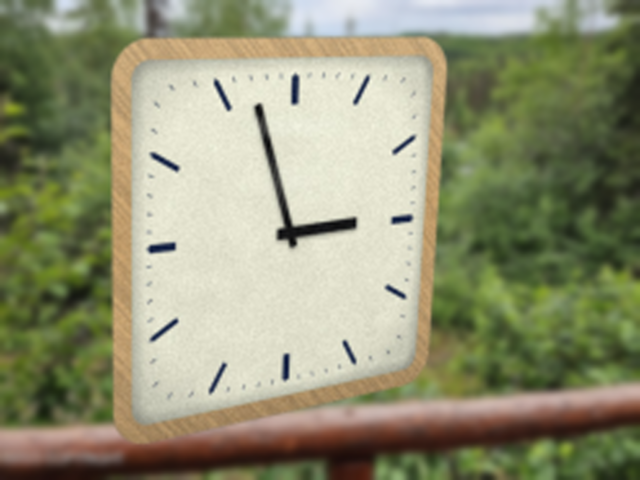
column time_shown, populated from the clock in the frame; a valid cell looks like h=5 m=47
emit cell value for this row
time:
h=2 m=57
